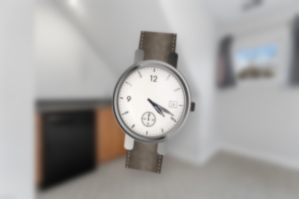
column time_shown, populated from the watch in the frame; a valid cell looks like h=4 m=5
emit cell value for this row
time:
h=4 m=19
